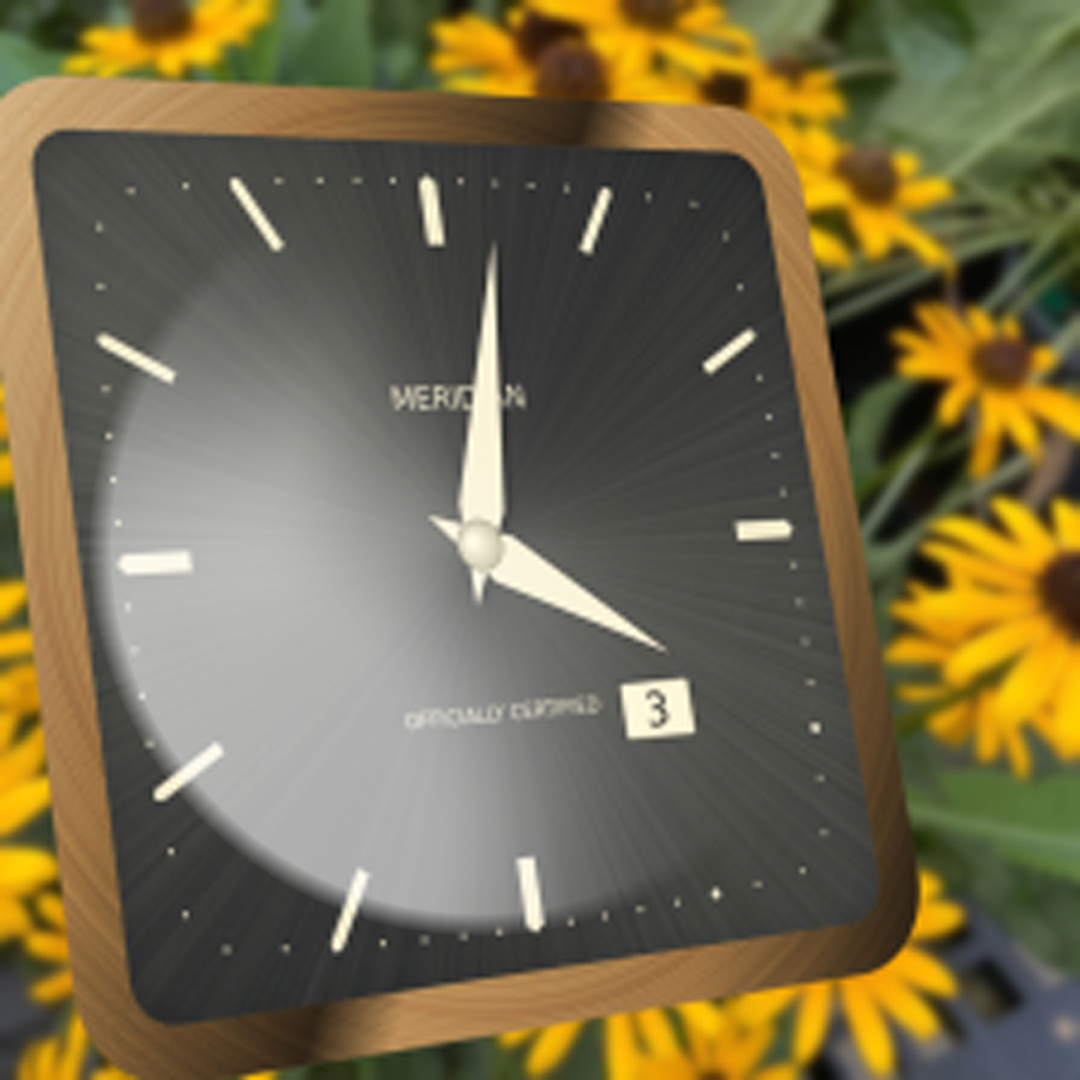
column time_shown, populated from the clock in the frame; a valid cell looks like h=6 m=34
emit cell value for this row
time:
h=4 m=2
